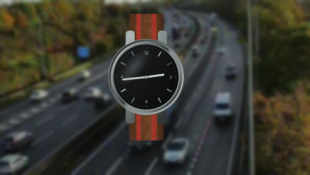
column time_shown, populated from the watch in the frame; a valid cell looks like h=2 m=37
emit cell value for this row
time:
h=2 m=44
